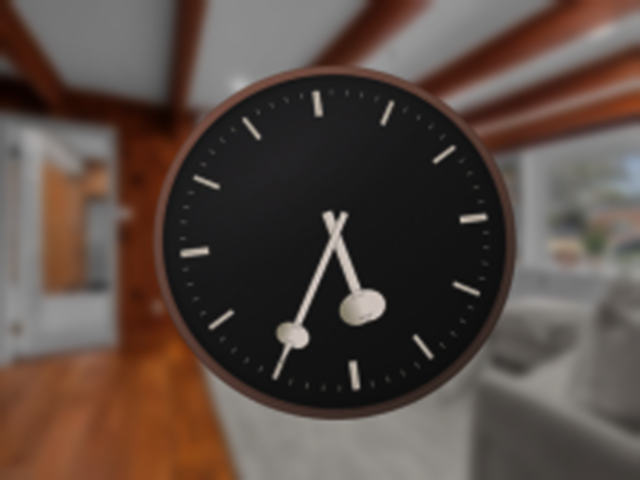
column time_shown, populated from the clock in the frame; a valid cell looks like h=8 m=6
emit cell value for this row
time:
h=5 m=35
